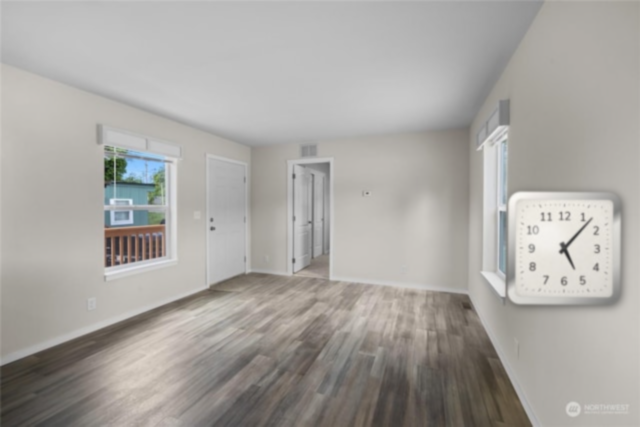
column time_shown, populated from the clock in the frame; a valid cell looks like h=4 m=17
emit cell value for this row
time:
h=5 m=7
